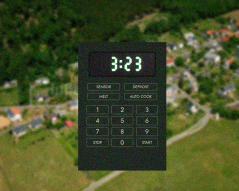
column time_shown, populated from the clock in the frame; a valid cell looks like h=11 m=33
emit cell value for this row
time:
h=3 m=23
